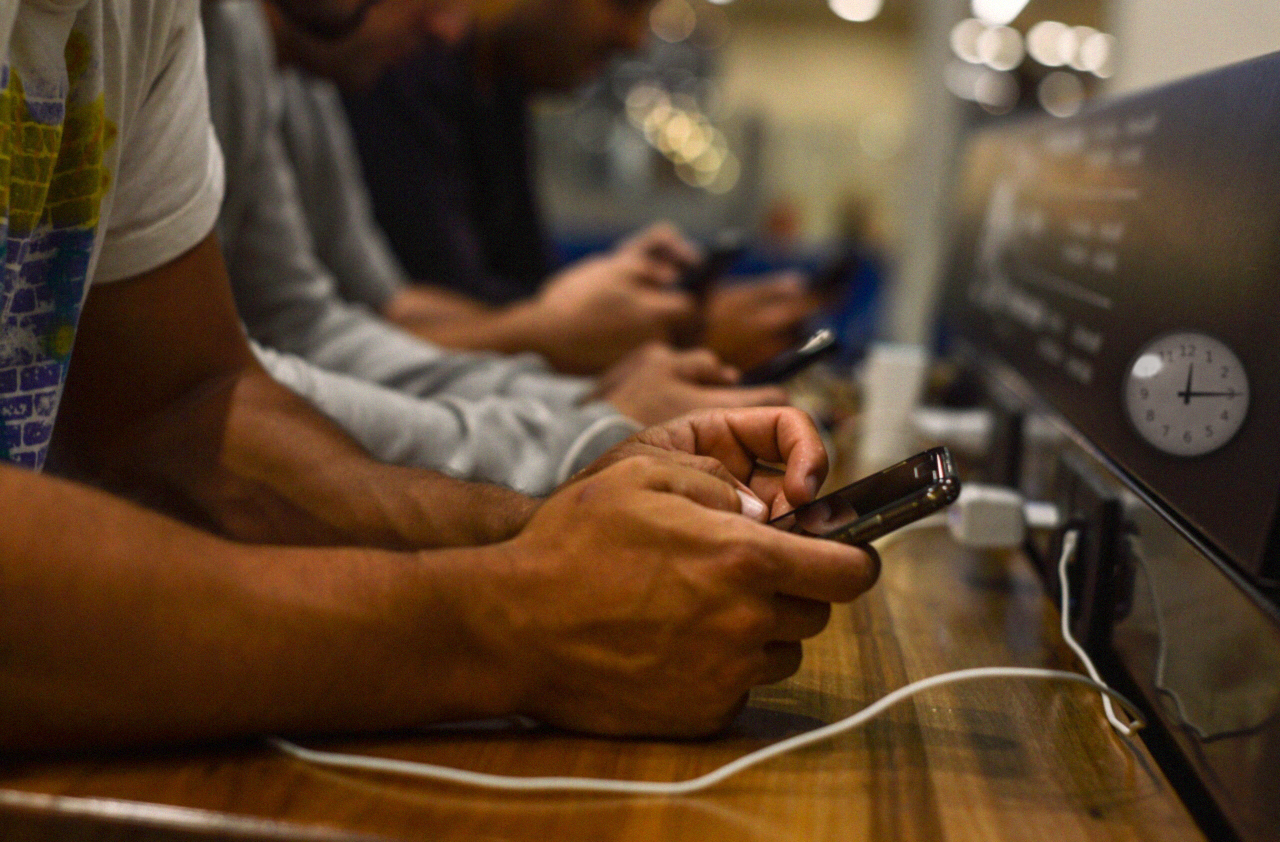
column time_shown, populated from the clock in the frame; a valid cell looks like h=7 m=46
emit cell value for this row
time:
h=12 m=15
